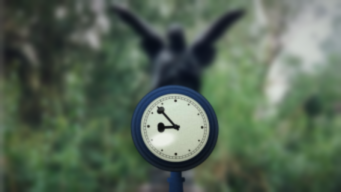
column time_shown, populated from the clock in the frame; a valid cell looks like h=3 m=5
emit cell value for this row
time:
h=8 m=53
